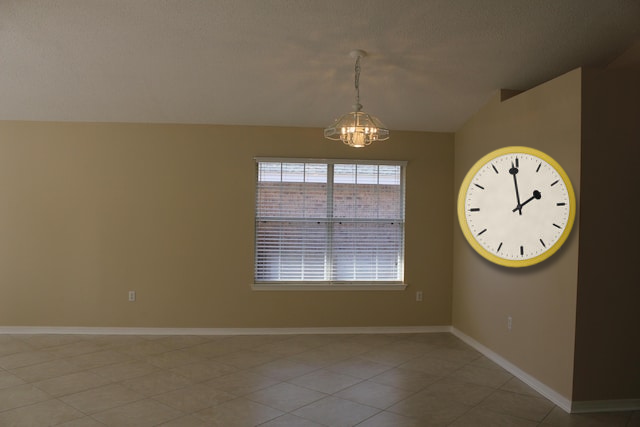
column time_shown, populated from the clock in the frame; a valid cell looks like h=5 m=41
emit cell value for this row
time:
h=1 m=59
